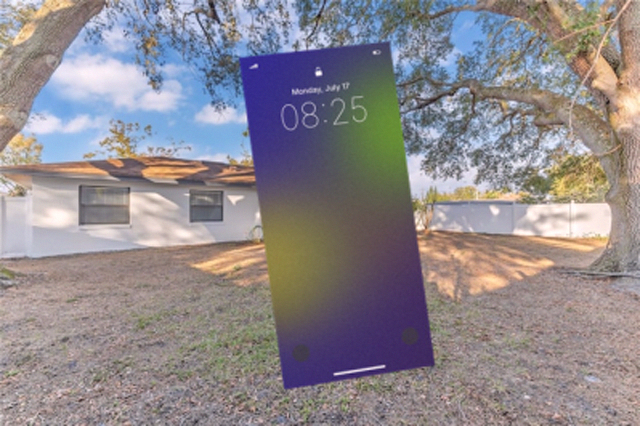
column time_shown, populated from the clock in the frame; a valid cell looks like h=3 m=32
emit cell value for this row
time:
h=8 m=25
